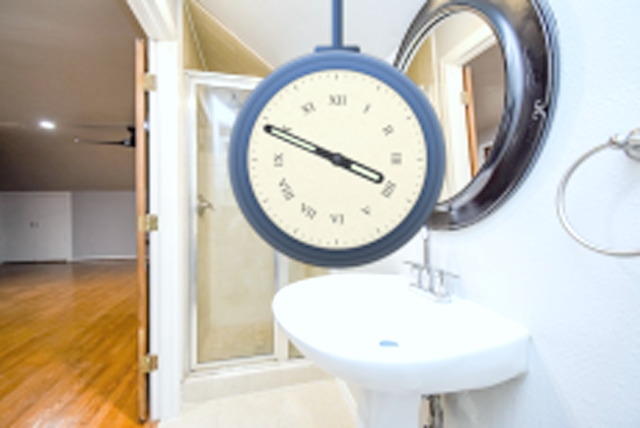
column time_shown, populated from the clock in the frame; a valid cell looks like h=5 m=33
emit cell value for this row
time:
h=3 m=49
